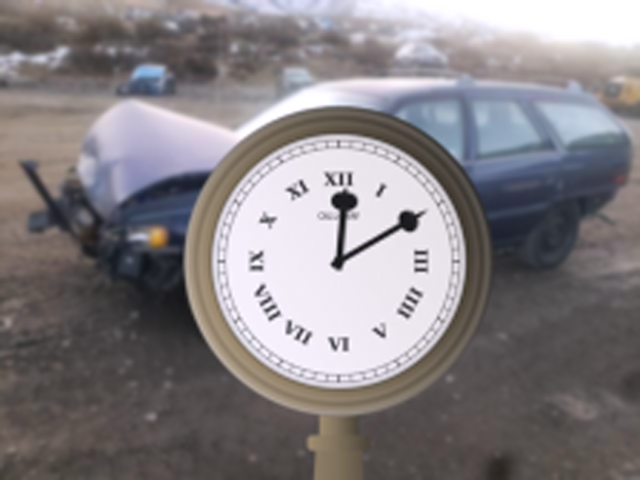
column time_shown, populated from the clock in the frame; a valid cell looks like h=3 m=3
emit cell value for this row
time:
h=12 m=10
